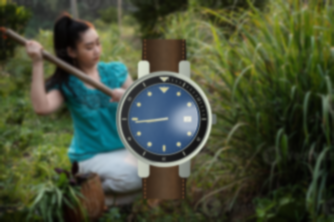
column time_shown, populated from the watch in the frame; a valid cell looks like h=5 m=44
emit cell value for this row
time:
h=8 m=44
